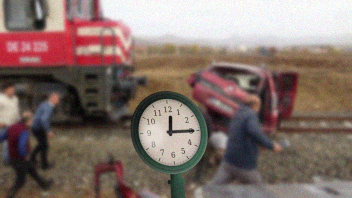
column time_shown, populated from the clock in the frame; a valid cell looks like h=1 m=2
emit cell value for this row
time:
h=12 m=15
